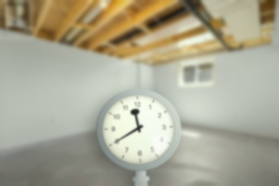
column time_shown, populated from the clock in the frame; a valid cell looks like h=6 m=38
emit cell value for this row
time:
h=11 m=40
